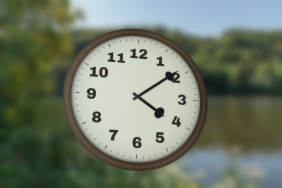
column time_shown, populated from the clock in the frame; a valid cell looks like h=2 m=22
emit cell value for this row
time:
h=4 m=9
